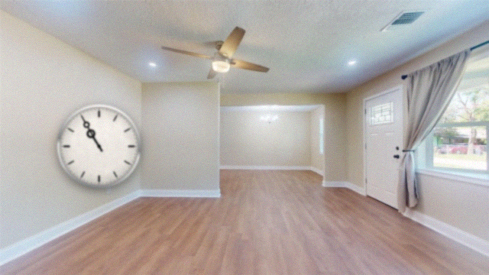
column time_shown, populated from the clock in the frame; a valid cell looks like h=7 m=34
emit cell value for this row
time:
h=10 m=55
